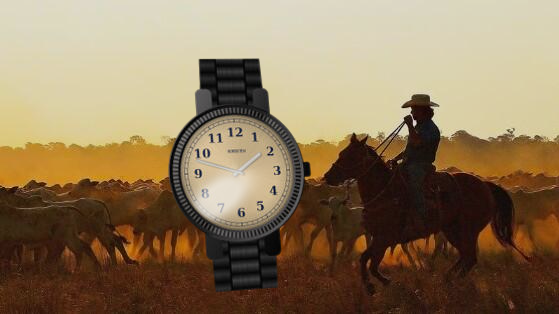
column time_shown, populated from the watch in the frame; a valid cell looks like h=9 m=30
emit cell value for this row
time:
h=1 m=48
